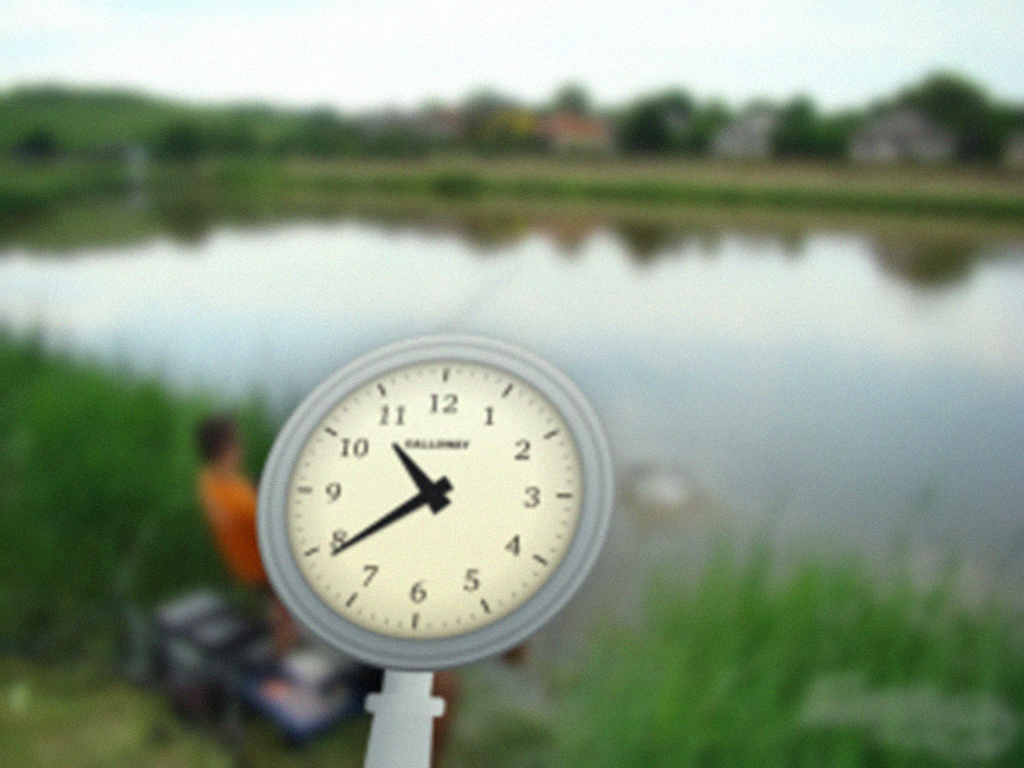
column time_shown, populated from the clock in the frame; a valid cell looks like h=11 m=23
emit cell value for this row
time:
h=10 m=39
